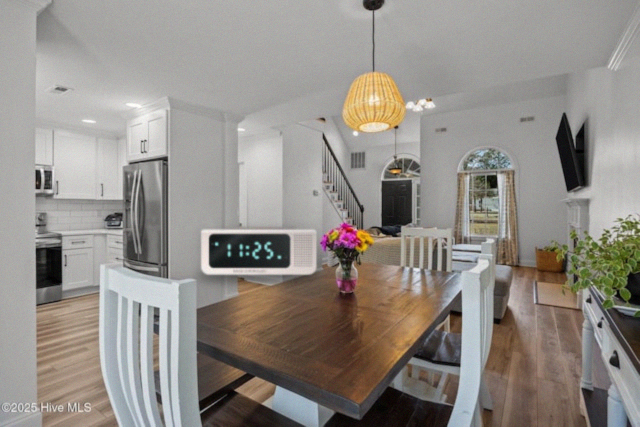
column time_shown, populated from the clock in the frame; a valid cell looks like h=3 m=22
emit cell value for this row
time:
h=11 m=25
